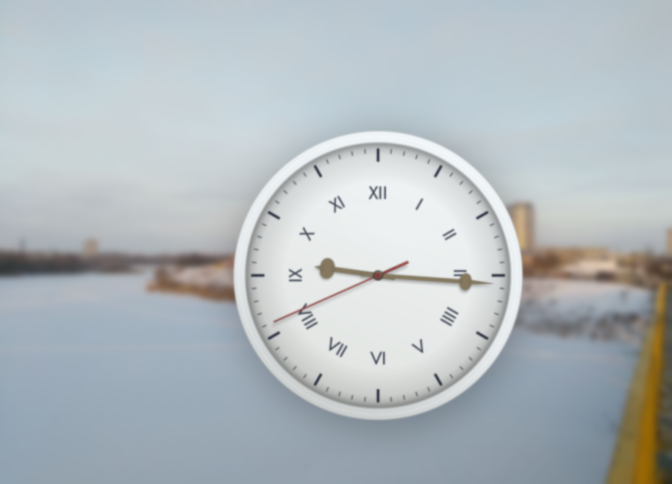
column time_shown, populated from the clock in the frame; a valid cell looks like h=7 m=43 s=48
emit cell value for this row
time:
h=9 m=15 s=41
